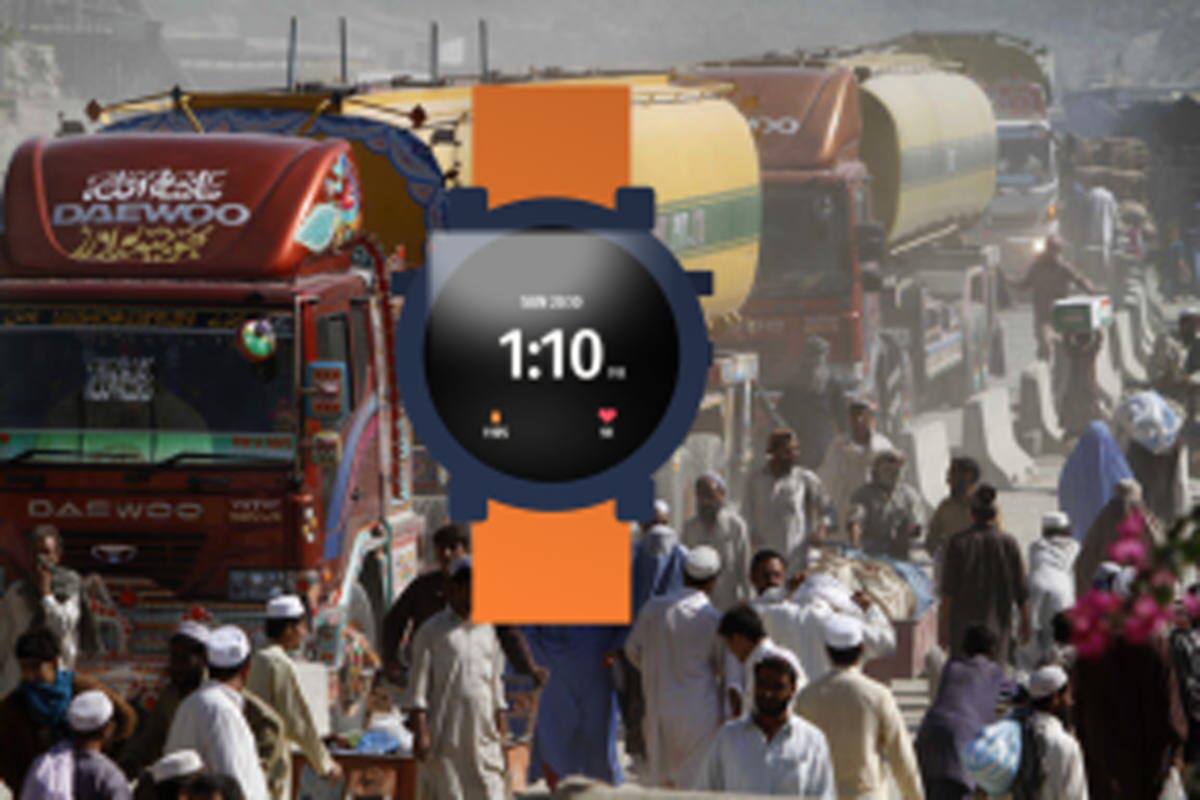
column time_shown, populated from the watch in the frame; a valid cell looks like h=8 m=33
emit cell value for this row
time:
h=1 m=10
